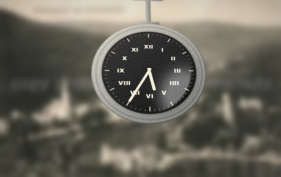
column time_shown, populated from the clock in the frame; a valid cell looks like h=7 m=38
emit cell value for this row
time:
h=5 m=35
